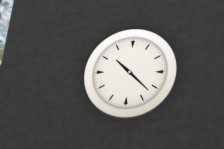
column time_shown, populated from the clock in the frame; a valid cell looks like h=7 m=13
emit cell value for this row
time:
h=10 m=22
